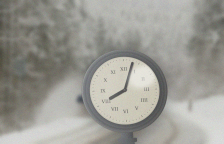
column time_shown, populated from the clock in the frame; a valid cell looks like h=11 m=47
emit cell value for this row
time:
h=8 m=3
